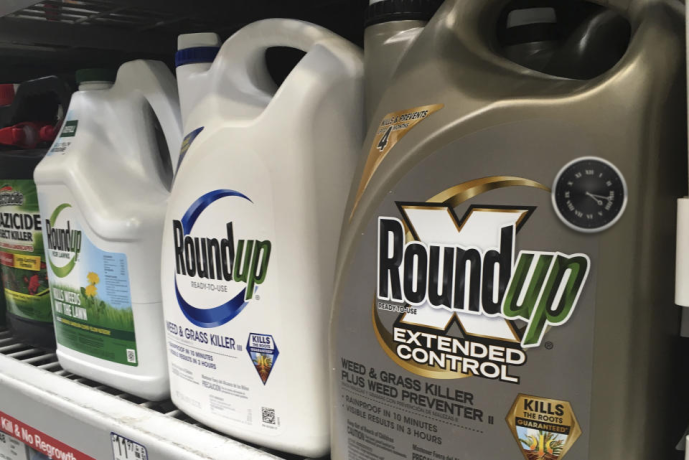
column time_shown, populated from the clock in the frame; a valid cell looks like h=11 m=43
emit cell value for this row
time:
h=4 m=17
